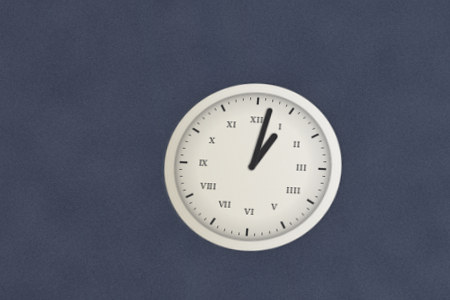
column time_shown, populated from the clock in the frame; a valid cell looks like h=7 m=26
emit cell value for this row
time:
h=1 m=2
